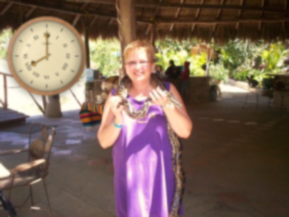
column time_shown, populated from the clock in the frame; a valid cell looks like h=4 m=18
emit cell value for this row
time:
h=8 m=0
